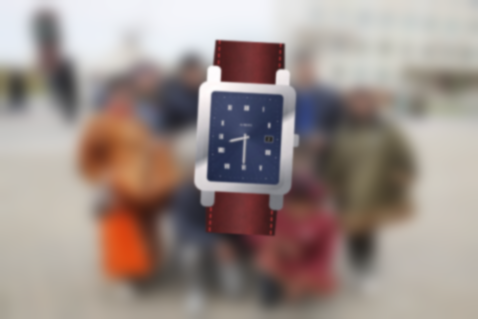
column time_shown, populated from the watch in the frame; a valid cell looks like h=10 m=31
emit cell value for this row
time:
h=8 m=30
